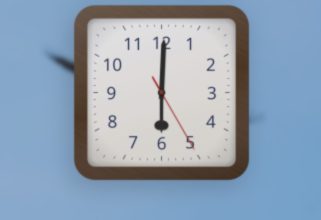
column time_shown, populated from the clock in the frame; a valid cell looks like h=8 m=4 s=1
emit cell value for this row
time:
h=6 m=0 s=25
